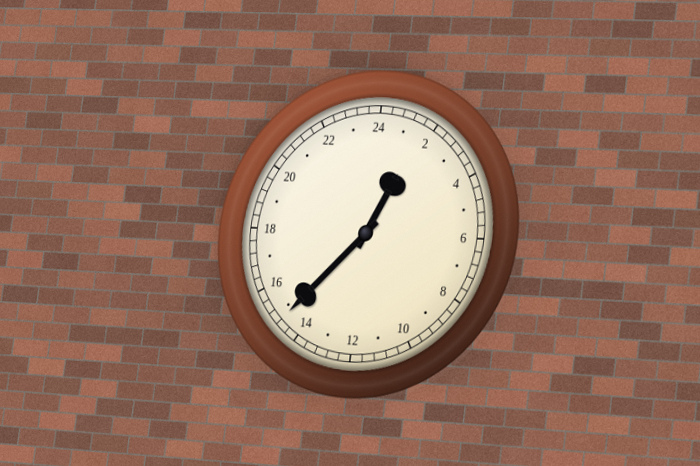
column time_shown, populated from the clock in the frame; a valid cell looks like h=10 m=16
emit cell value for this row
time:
h=1 m=37
